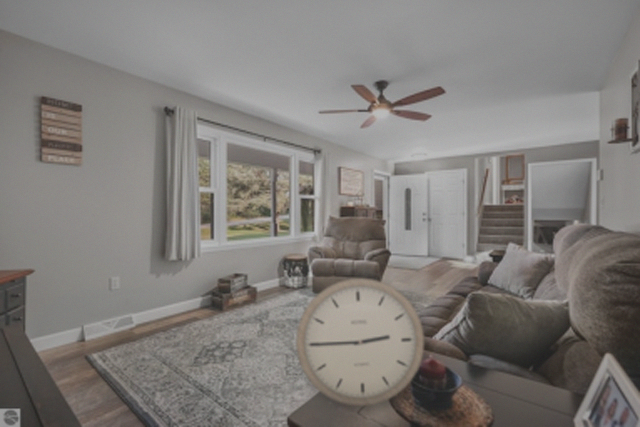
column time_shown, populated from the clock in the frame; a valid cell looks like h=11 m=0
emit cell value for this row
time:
h=2 m=45
